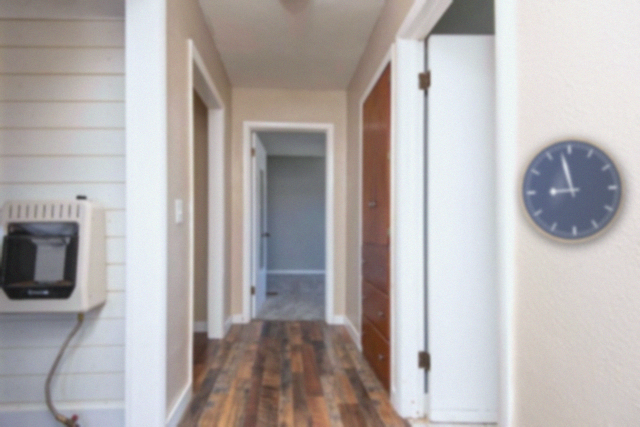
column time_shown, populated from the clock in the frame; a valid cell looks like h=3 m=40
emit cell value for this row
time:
h=8 m=58
